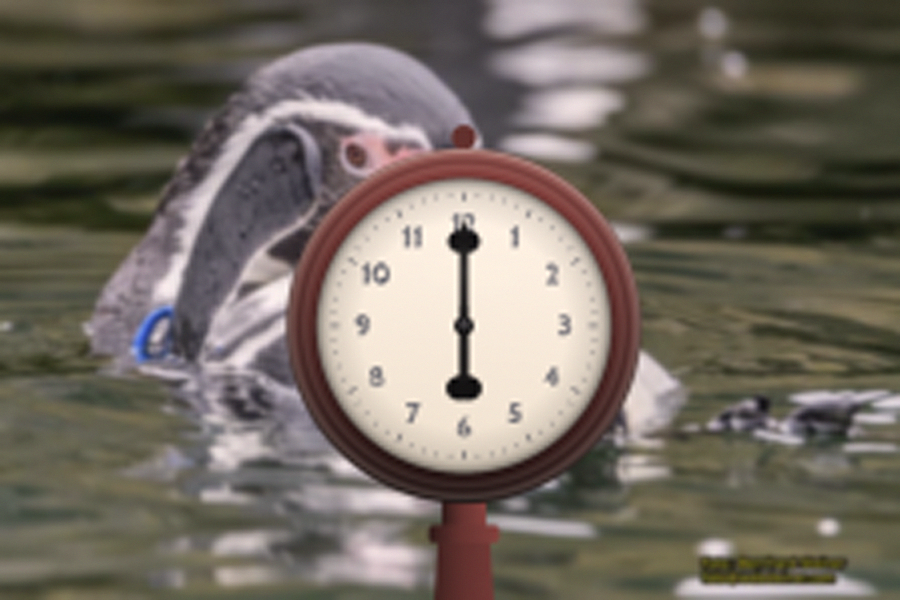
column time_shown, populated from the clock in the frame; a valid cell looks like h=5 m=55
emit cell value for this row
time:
h=6 m=0
